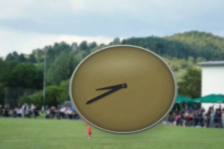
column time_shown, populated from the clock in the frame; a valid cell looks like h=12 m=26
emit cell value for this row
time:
h=8 m=40
